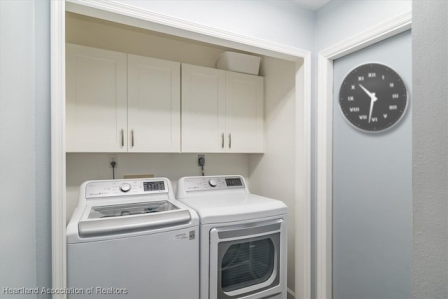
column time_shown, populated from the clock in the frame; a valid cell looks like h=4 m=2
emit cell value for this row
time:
h=10 m=32
